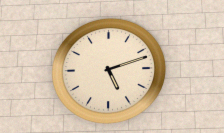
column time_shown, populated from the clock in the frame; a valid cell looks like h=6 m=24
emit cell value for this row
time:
h=5 m=12
